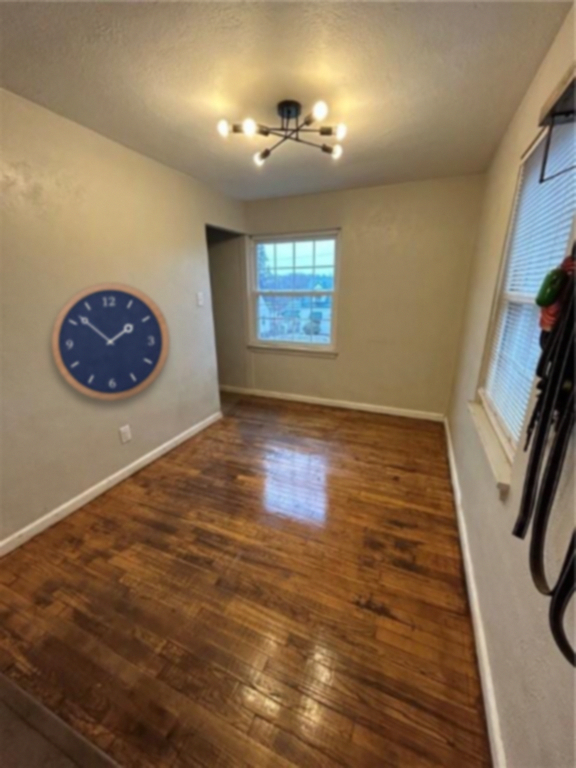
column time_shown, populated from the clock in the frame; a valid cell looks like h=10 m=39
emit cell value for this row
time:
h=1 m=52
